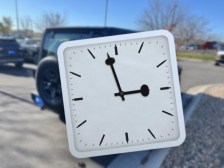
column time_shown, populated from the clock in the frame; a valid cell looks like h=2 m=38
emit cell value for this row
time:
h=2 m=58
